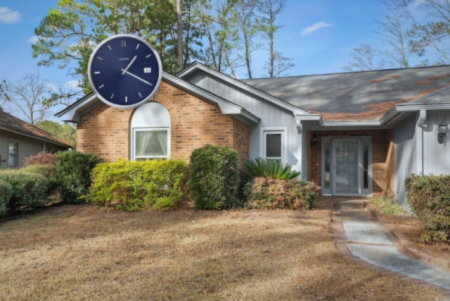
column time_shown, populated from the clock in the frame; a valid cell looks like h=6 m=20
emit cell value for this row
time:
h=1 m=20
